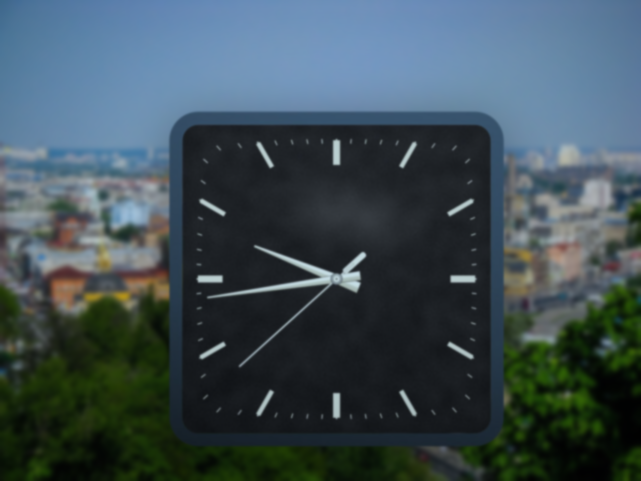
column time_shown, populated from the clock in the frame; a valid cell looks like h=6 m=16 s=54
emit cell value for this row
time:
h=9 m=43 s=38
